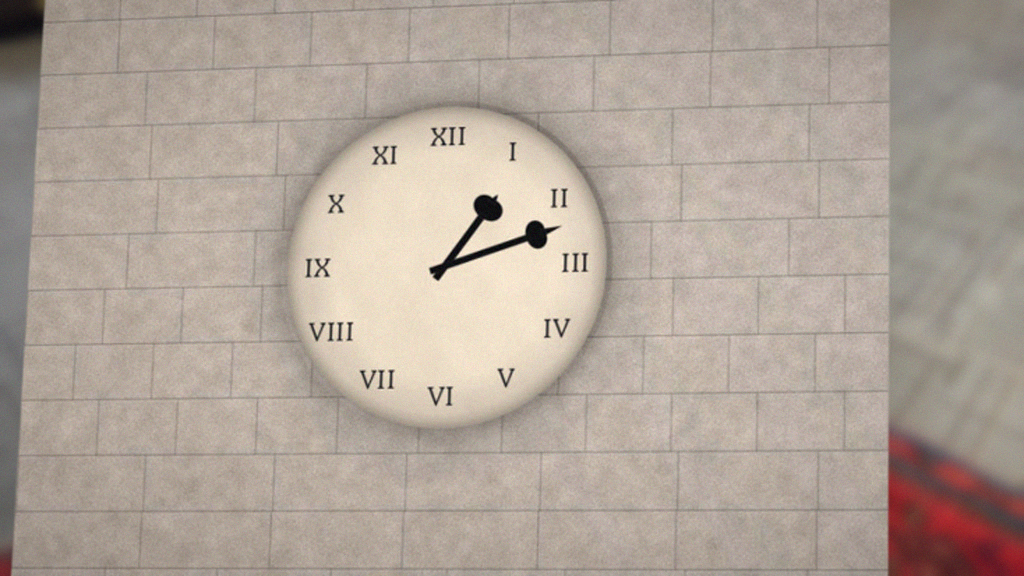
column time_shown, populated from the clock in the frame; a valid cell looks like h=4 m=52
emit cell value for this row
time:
h=1 m=12
